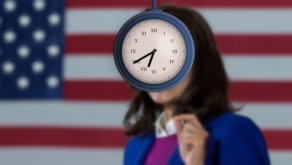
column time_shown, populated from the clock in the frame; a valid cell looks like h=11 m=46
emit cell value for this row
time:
h=6 m=40
